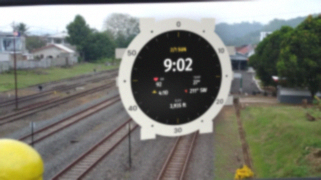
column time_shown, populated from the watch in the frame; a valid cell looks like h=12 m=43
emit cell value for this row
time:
h=9 m=2
